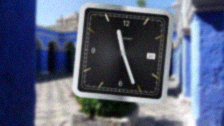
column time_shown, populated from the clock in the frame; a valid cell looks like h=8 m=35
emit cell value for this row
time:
h=11 m=26
